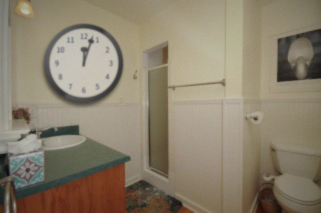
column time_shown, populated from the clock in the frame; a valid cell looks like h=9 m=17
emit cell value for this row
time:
h=12 m=3
